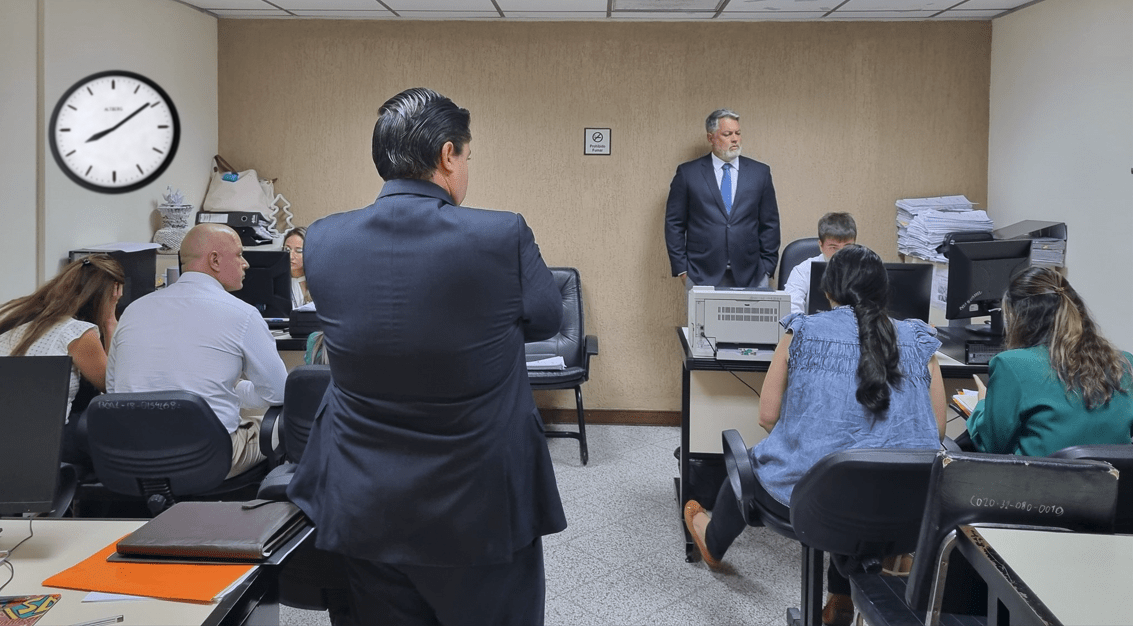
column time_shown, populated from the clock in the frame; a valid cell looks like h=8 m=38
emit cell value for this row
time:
h=8 m=9
